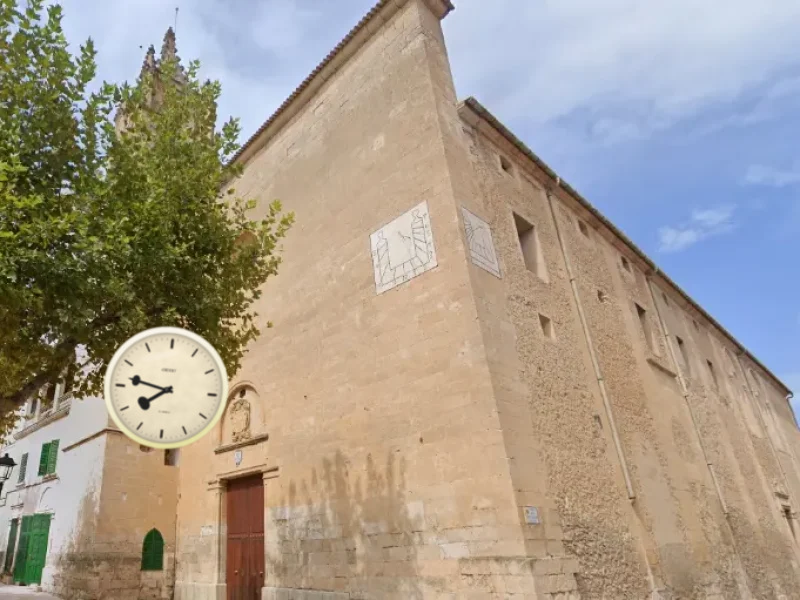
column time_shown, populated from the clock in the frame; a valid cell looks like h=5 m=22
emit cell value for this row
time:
h=7 m=47
